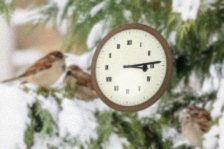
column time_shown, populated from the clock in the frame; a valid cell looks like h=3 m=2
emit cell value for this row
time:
h=3 m=14
